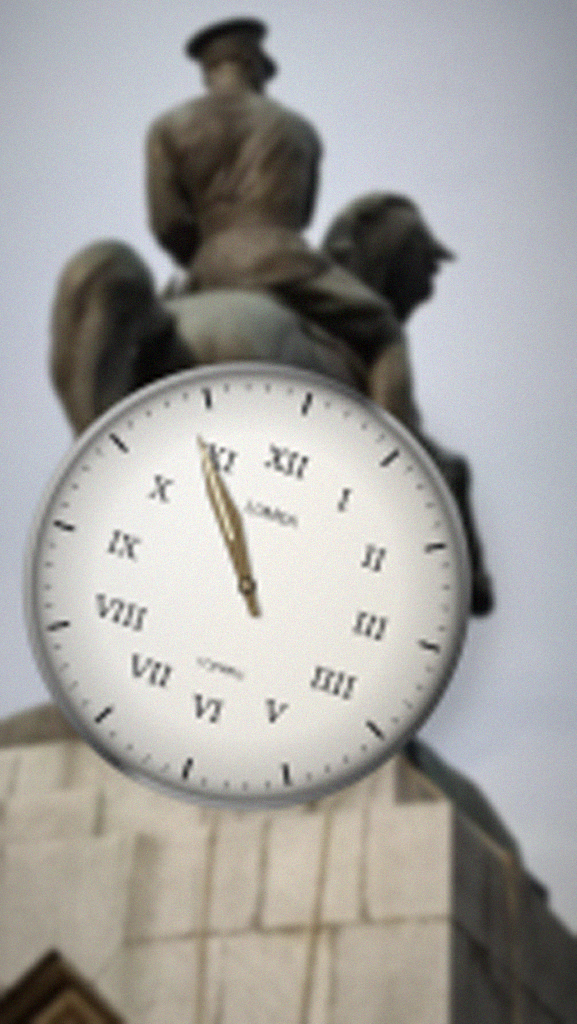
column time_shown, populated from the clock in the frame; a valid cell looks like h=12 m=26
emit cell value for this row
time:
h=10 m=54
